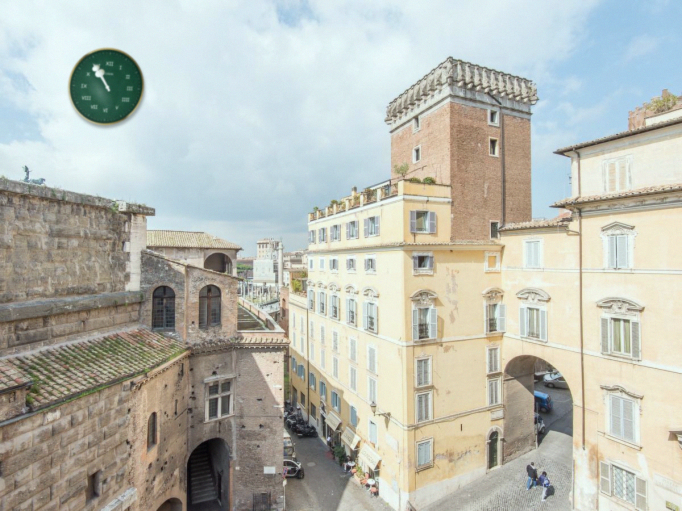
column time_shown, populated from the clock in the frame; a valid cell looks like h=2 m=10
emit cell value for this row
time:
h=10 m=54
